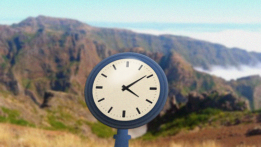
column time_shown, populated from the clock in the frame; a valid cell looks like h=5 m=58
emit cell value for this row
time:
h=4 m=9
